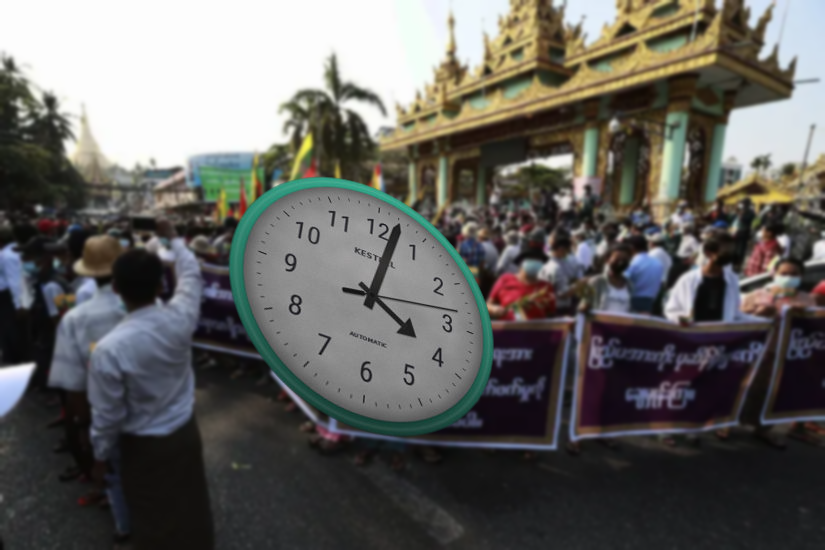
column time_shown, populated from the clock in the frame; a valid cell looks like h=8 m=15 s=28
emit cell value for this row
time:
h=4 m=2 s=13
